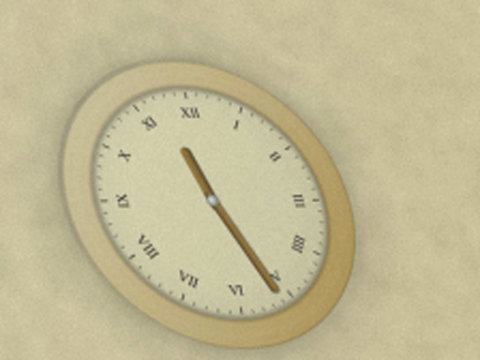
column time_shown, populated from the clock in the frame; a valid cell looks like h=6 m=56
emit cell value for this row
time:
h=11 m=26
